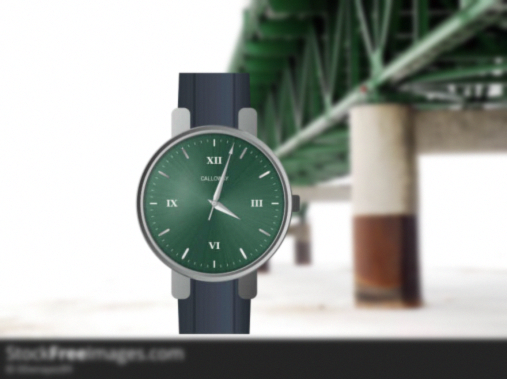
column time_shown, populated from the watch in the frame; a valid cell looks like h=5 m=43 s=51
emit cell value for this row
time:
h=4 m=3 s=3
